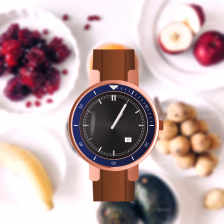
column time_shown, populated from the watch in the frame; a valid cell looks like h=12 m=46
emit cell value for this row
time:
h=1 m=5
